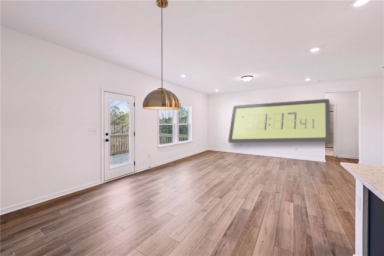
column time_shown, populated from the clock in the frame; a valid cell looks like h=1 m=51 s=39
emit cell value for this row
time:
h=1 m=17 s=41
